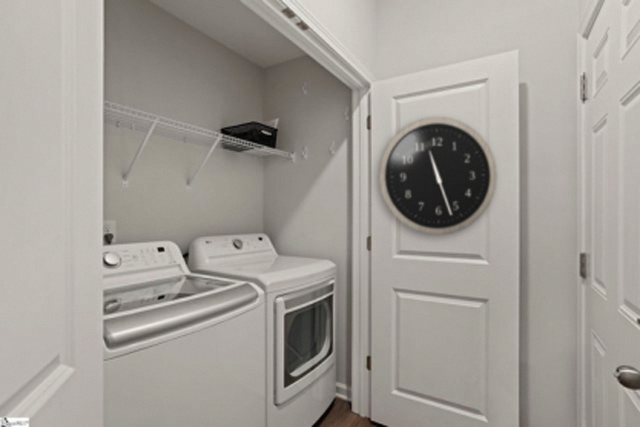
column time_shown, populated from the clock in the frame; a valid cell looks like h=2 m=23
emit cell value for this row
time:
h=11 m=27
